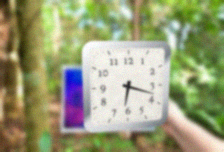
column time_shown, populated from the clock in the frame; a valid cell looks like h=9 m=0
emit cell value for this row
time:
h=6 m=18
